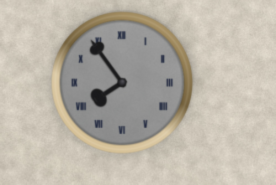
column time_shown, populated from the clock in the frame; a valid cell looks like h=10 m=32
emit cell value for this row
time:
h=7 m=54
